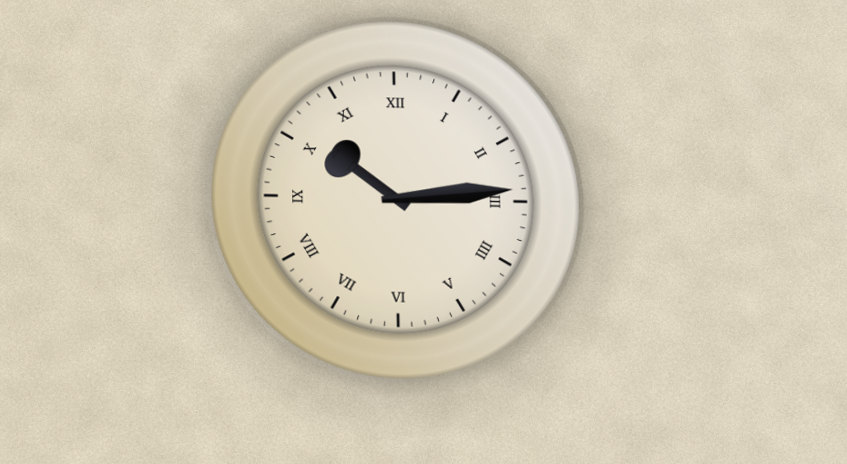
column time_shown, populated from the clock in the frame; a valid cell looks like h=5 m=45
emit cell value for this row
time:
h=10 m=14
